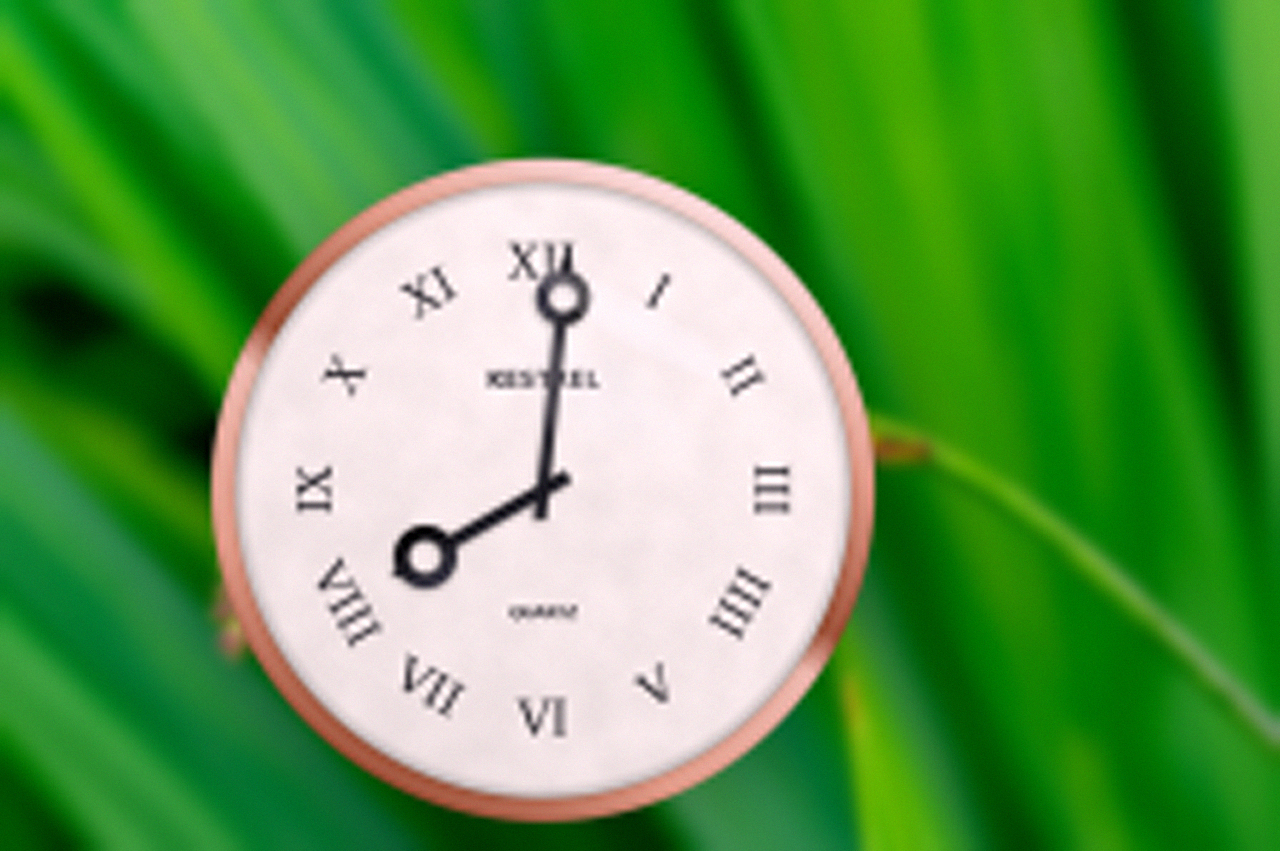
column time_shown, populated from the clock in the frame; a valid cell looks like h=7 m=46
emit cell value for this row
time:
h=8 m=1
